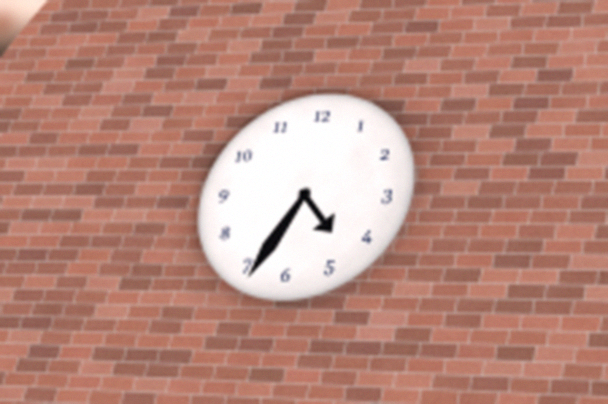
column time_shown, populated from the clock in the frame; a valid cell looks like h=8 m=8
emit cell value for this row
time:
h=4 m=34
